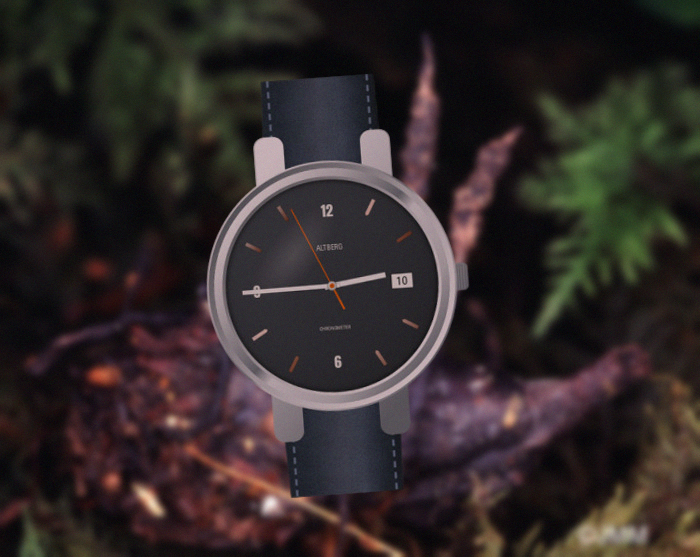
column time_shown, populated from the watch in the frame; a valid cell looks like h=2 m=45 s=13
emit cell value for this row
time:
h=2 m=44 s=56
